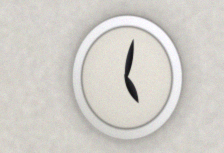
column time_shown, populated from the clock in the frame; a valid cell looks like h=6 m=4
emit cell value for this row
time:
h=5 m=2
